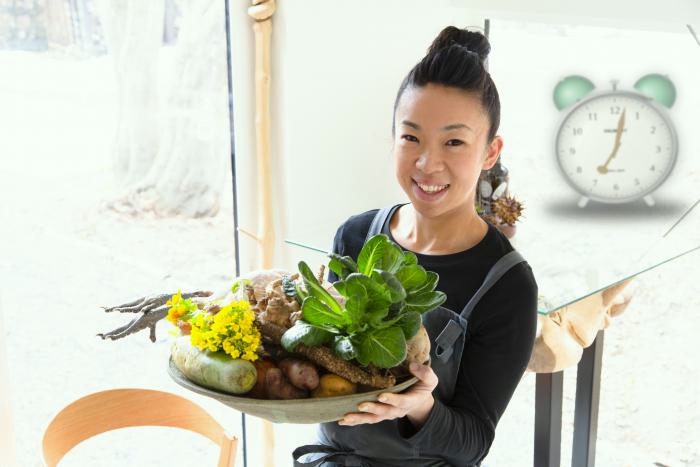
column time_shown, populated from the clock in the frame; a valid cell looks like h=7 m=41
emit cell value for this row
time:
h=7 m=2
